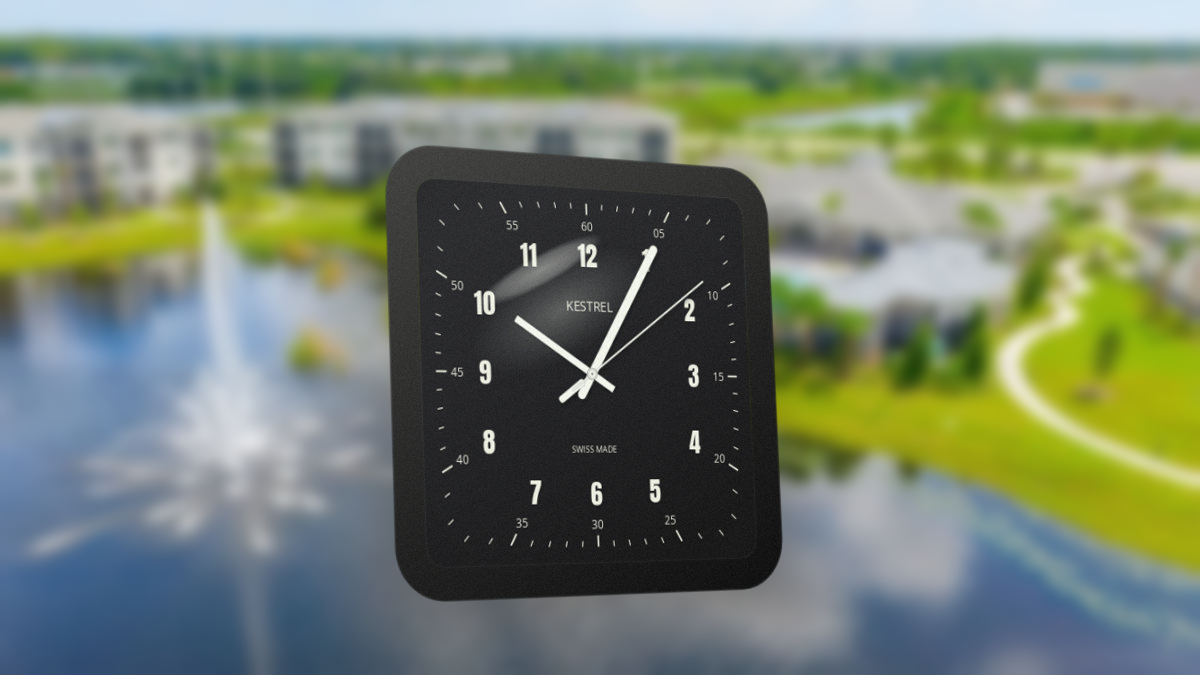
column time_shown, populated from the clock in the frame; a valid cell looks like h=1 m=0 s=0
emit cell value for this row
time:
h=10 m=5 s=9
